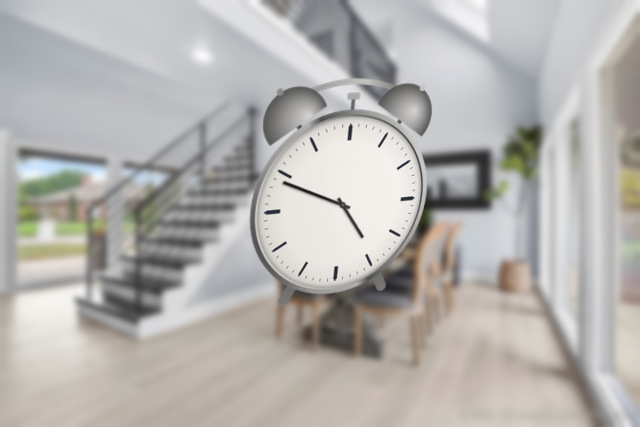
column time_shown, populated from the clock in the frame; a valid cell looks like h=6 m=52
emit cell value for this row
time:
h=4 m=49
